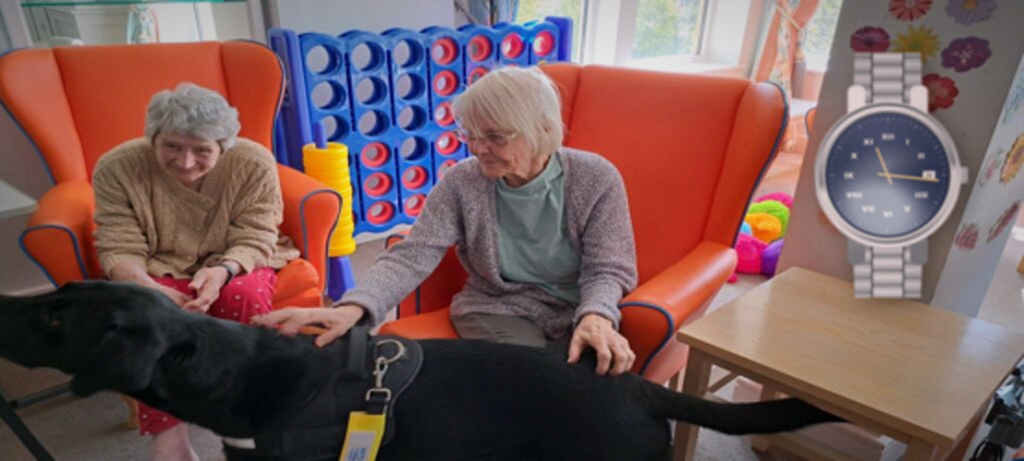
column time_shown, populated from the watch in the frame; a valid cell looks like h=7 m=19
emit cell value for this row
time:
h=11 m=16
